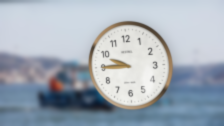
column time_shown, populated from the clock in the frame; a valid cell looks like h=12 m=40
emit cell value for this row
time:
h=9 m=45
